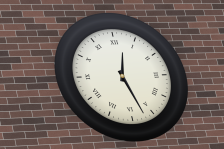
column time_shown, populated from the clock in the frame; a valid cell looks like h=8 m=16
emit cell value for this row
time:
h=12 m=27
